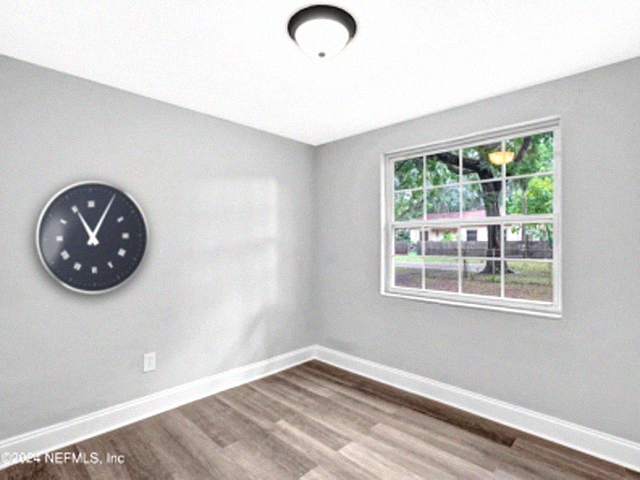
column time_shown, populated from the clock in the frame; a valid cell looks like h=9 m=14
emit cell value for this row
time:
h=11 m=5
